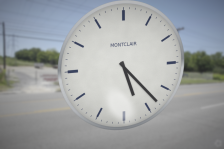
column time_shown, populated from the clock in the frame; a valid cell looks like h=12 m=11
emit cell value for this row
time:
h=5 m=23
